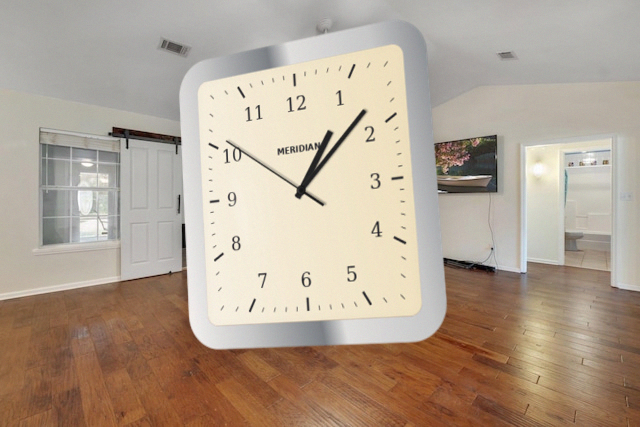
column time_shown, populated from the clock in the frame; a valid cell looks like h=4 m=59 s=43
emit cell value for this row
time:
h=1 m=7 s=51
